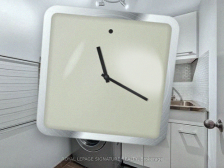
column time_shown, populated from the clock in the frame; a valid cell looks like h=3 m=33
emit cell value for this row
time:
h=11 m=19
